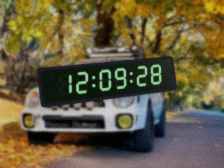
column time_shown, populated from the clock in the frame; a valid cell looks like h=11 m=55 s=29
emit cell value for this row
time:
h=12 m=9 s=28
